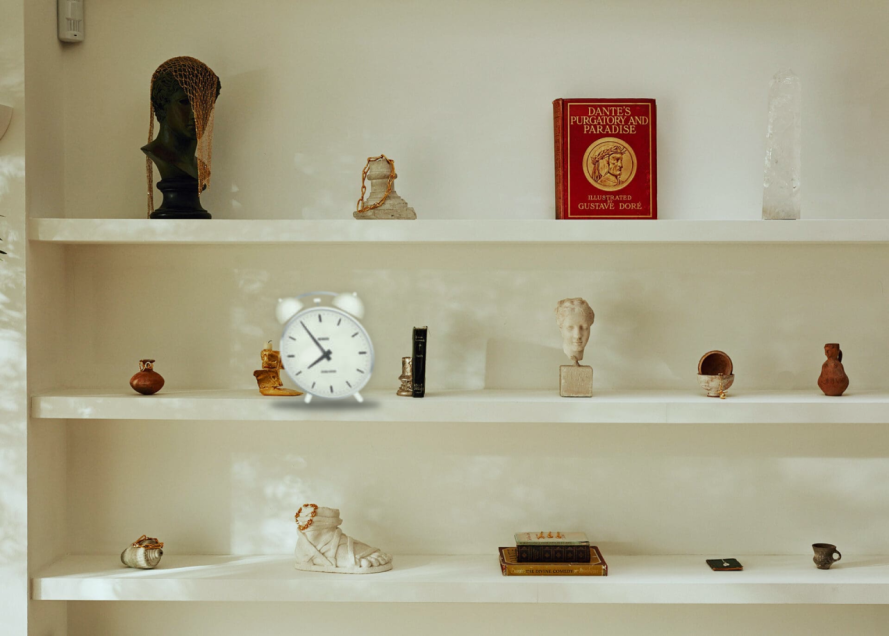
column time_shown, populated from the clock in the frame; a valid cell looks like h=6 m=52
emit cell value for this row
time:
h=7 m=55
